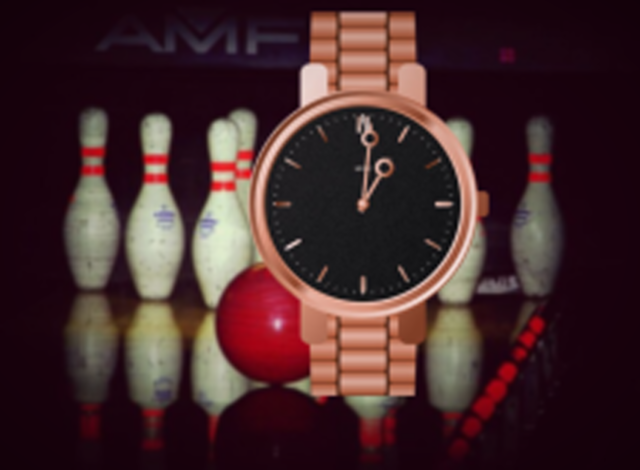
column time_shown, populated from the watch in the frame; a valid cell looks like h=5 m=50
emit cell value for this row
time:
h=1 m=1
